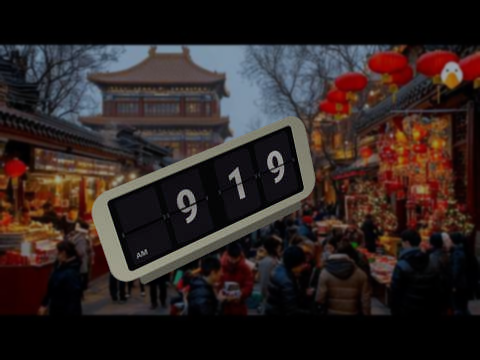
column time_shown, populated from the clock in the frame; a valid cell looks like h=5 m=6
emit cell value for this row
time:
h=9 m=19
